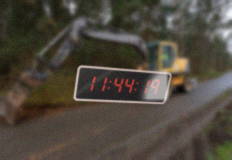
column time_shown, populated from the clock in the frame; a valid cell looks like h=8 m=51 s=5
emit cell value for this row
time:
h=11 m=44 s=19
